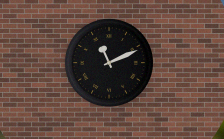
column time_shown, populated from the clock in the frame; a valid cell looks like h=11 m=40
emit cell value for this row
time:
h=11 m=11
